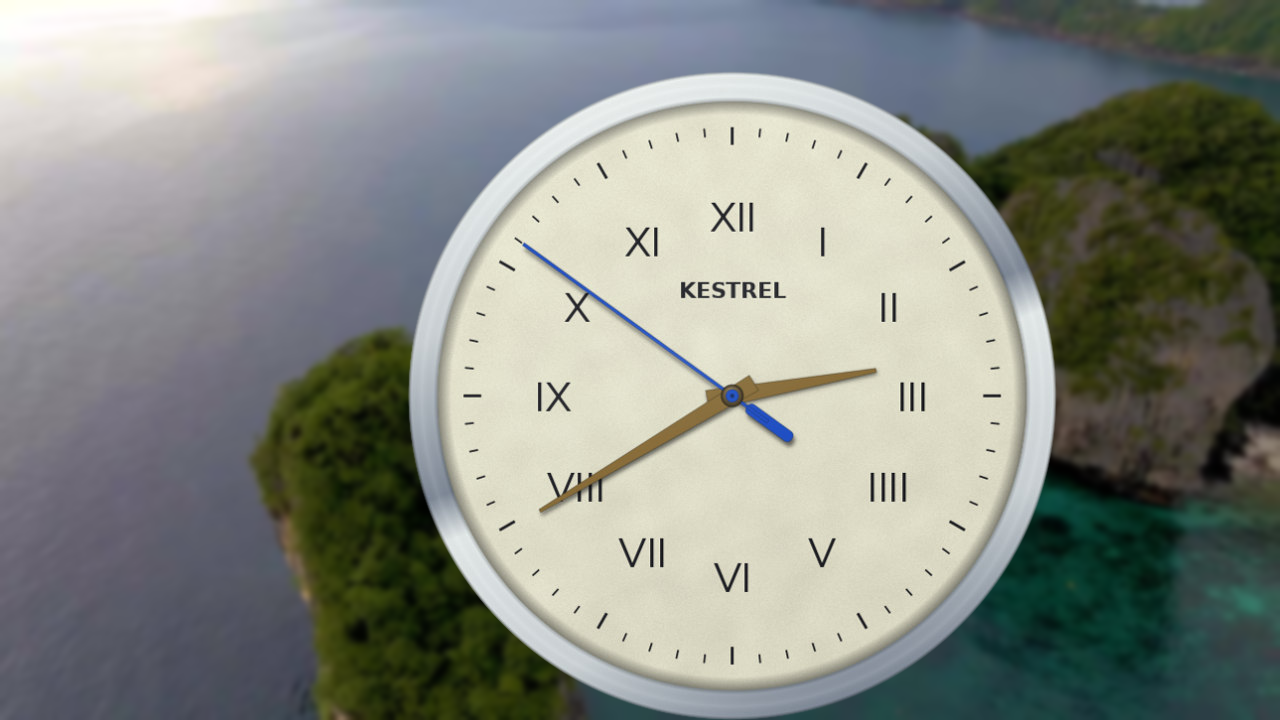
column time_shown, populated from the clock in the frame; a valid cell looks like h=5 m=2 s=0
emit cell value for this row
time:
h=2 m=39 s=51
